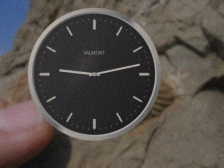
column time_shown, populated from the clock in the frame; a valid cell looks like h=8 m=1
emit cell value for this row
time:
h=9 m=13
